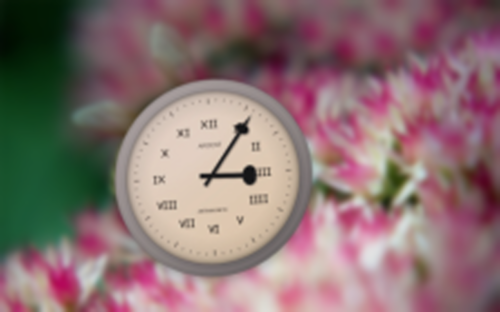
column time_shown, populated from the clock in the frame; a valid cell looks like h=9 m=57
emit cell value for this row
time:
h=3 m=6
